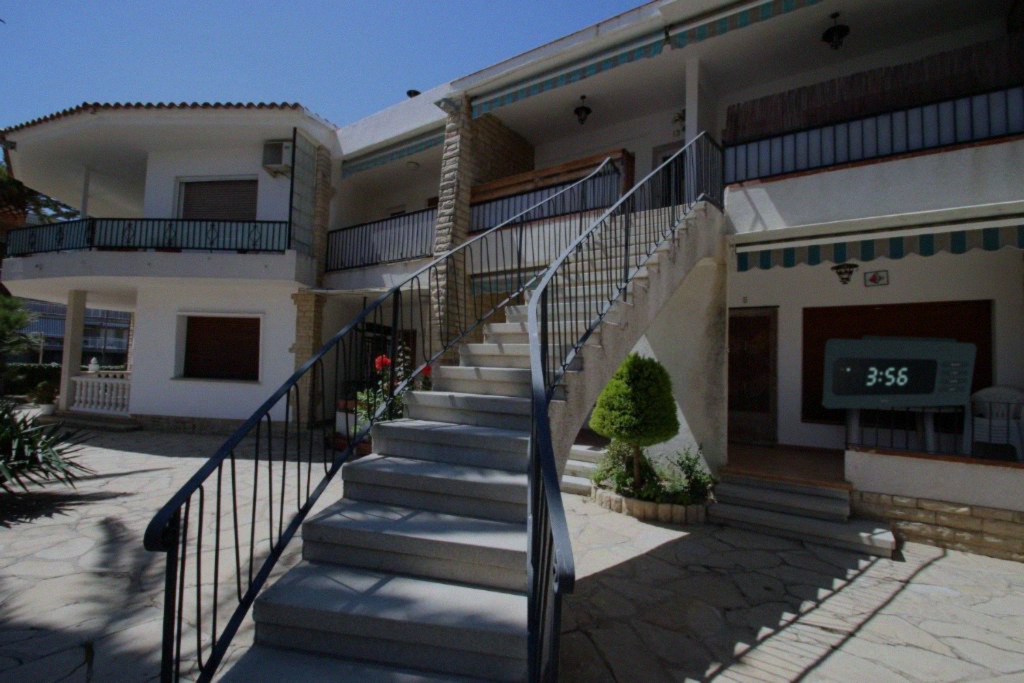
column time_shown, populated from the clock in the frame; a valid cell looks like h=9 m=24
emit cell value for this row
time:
h=3 m=56
